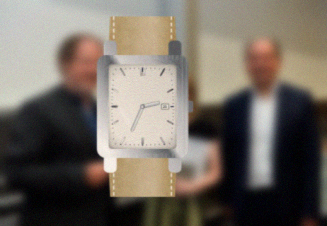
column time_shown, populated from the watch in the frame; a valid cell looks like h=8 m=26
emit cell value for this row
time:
h=2 m=34
